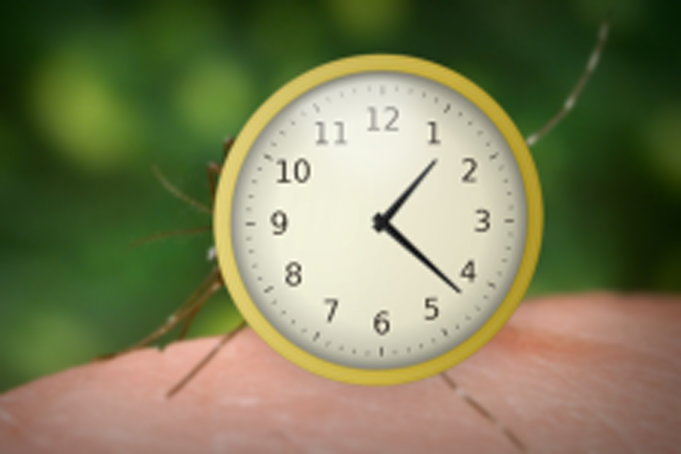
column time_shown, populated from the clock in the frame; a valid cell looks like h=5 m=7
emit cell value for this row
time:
h=1 m=22
